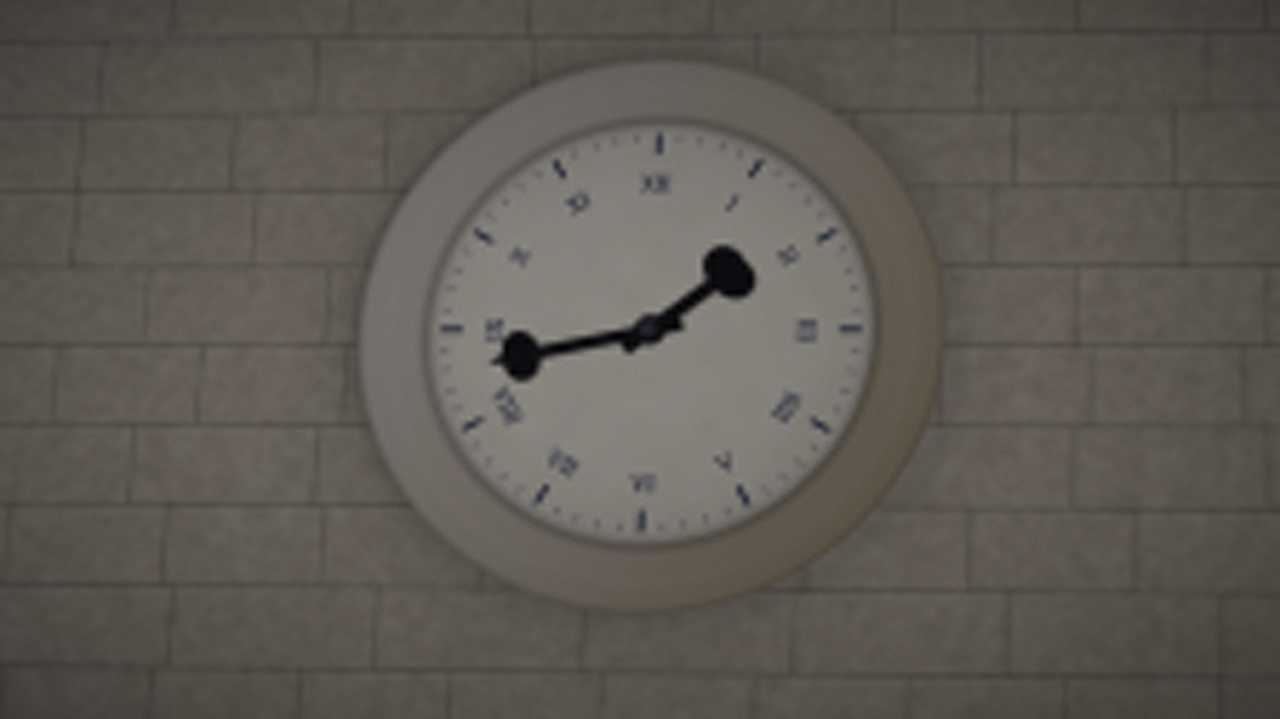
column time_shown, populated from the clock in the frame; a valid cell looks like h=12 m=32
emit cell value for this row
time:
h=1 m=43
